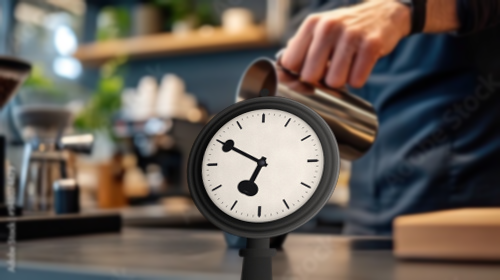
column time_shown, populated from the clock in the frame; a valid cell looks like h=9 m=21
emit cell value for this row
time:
h=6 m=50
